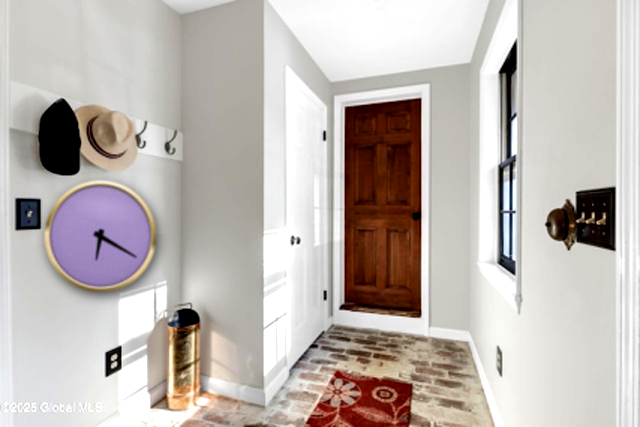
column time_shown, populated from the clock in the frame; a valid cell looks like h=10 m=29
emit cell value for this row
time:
h=6 m=20
